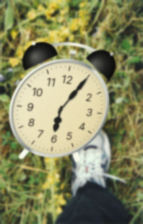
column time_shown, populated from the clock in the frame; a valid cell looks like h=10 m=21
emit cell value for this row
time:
h=6 m=5
